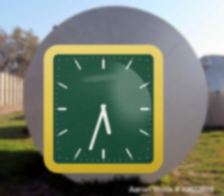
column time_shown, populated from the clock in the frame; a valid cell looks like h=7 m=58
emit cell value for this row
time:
h=5 m=33
